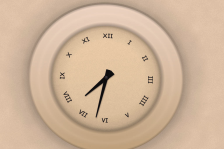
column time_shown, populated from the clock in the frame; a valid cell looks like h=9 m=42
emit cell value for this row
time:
h=7 m=32
